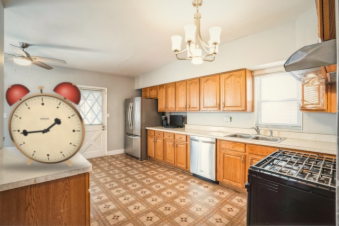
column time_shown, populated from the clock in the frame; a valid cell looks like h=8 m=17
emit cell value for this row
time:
h=1 m=44
